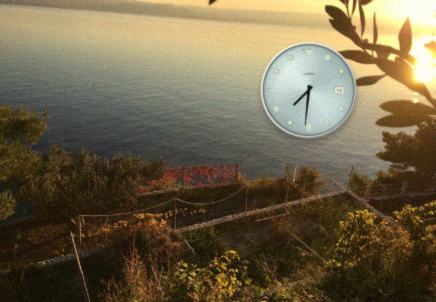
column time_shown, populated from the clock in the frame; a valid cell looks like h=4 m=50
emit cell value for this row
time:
h=7 m=31
